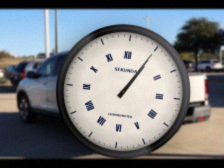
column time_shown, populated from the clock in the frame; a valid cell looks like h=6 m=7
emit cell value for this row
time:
h=1 m=5
